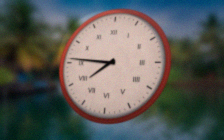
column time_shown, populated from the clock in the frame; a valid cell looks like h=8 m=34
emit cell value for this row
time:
h=7 m=46
